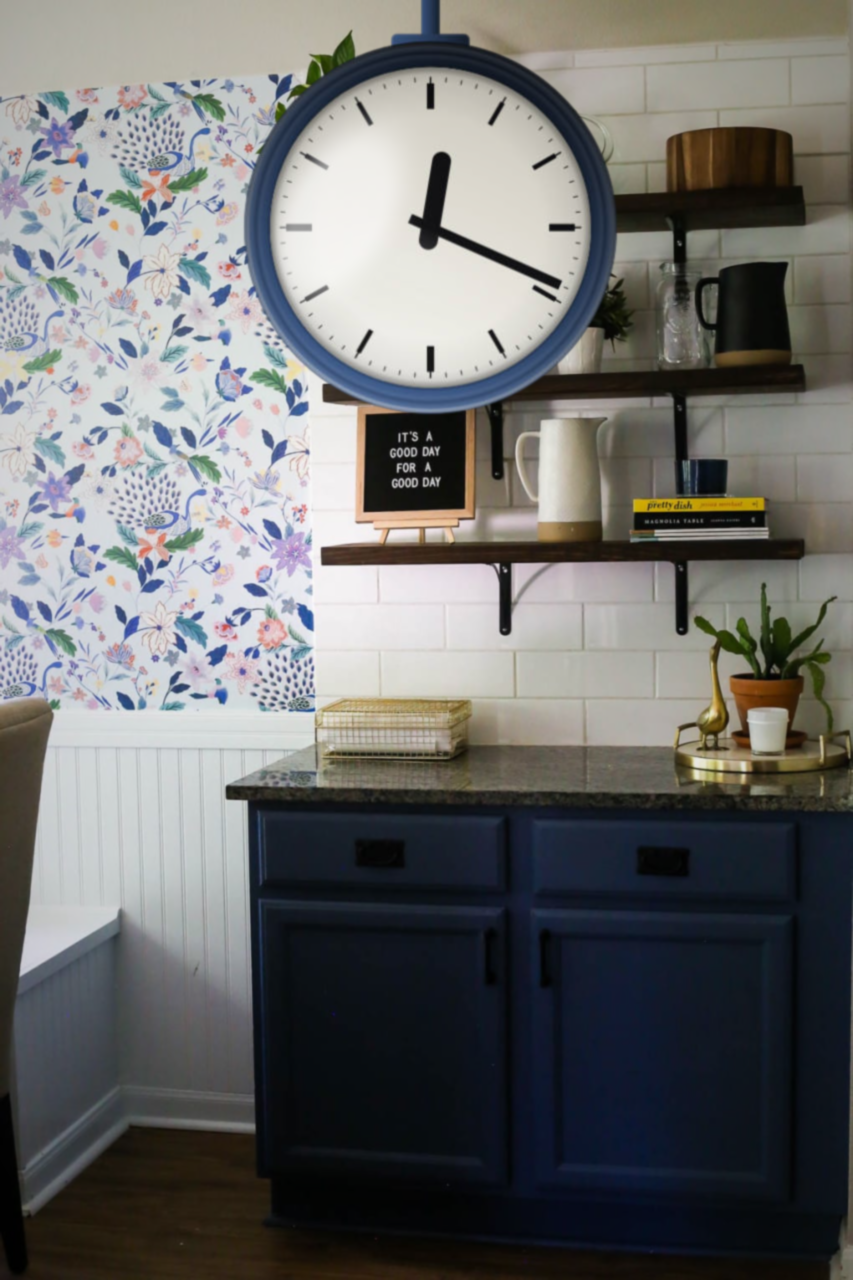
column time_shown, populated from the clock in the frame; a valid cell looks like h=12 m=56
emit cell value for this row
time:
h=12 m=19
